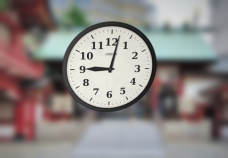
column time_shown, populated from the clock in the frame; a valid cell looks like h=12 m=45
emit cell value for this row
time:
h=9 m=2
